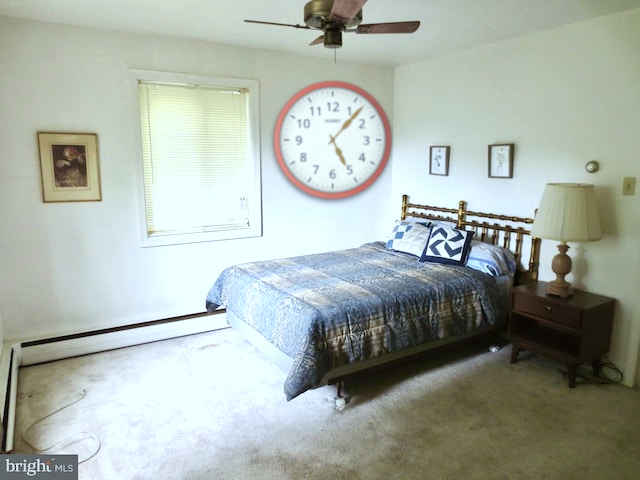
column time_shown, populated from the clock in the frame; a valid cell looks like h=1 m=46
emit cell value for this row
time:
h=5 m=7
